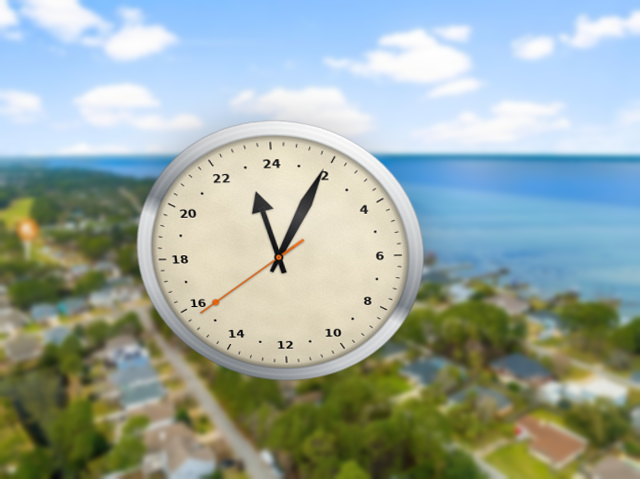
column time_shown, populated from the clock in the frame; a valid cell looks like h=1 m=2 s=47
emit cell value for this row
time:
h=23 m=4 s=39
